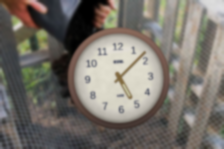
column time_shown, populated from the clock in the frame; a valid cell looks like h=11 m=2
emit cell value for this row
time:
h=5 m=8
